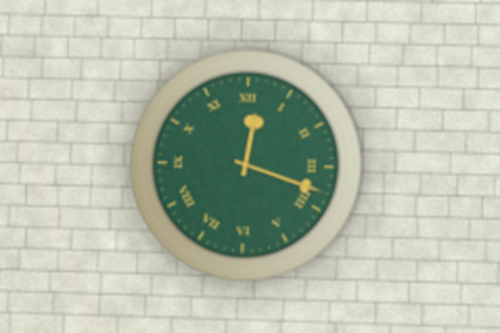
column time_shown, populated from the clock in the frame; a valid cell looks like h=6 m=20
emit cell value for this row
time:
h=12 m=18
